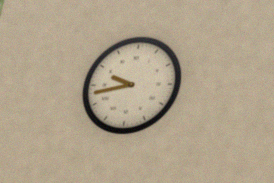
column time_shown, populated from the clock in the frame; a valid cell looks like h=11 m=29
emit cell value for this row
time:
h=9 m=43
